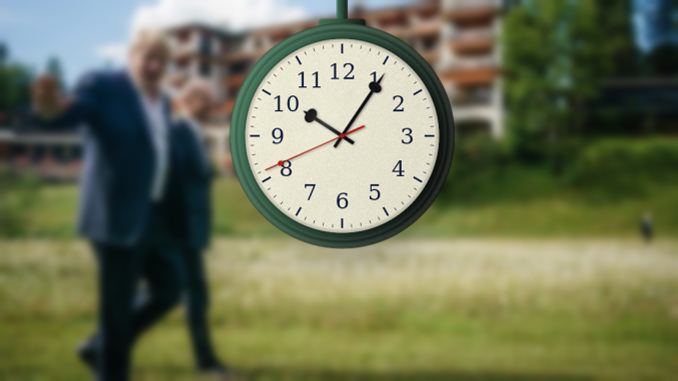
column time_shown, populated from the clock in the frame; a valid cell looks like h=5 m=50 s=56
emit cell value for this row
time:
h=10 m=5 s=41
